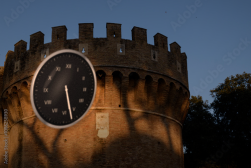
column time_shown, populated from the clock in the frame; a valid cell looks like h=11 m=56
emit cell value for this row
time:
h=5 m=27
